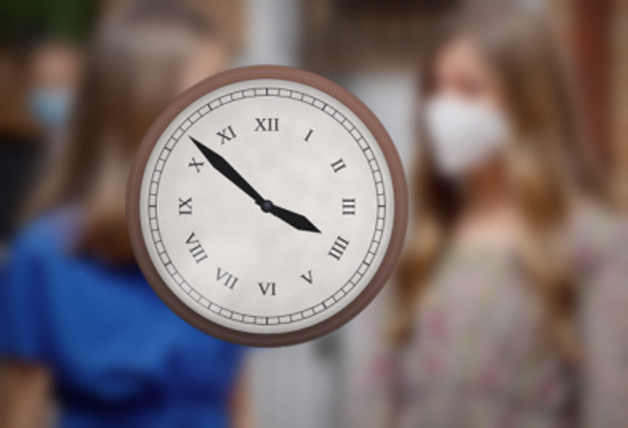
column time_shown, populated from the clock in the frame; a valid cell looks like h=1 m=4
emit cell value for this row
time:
h=3 m=52
